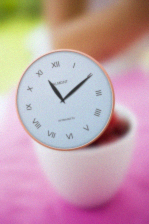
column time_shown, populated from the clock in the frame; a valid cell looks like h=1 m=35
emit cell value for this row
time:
h=11 m=10
